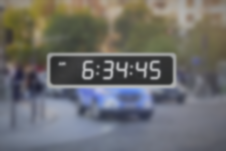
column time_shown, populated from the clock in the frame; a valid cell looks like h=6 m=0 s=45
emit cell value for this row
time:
h=6 m=34 s=45
